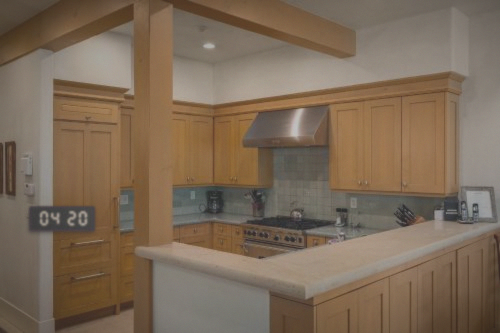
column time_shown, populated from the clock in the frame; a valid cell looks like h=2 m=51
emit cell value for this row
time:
h=4 m=20
